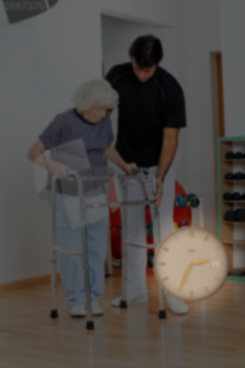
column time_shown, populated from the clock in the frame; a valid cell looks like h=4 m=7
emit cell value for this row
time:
h=2 m=34
